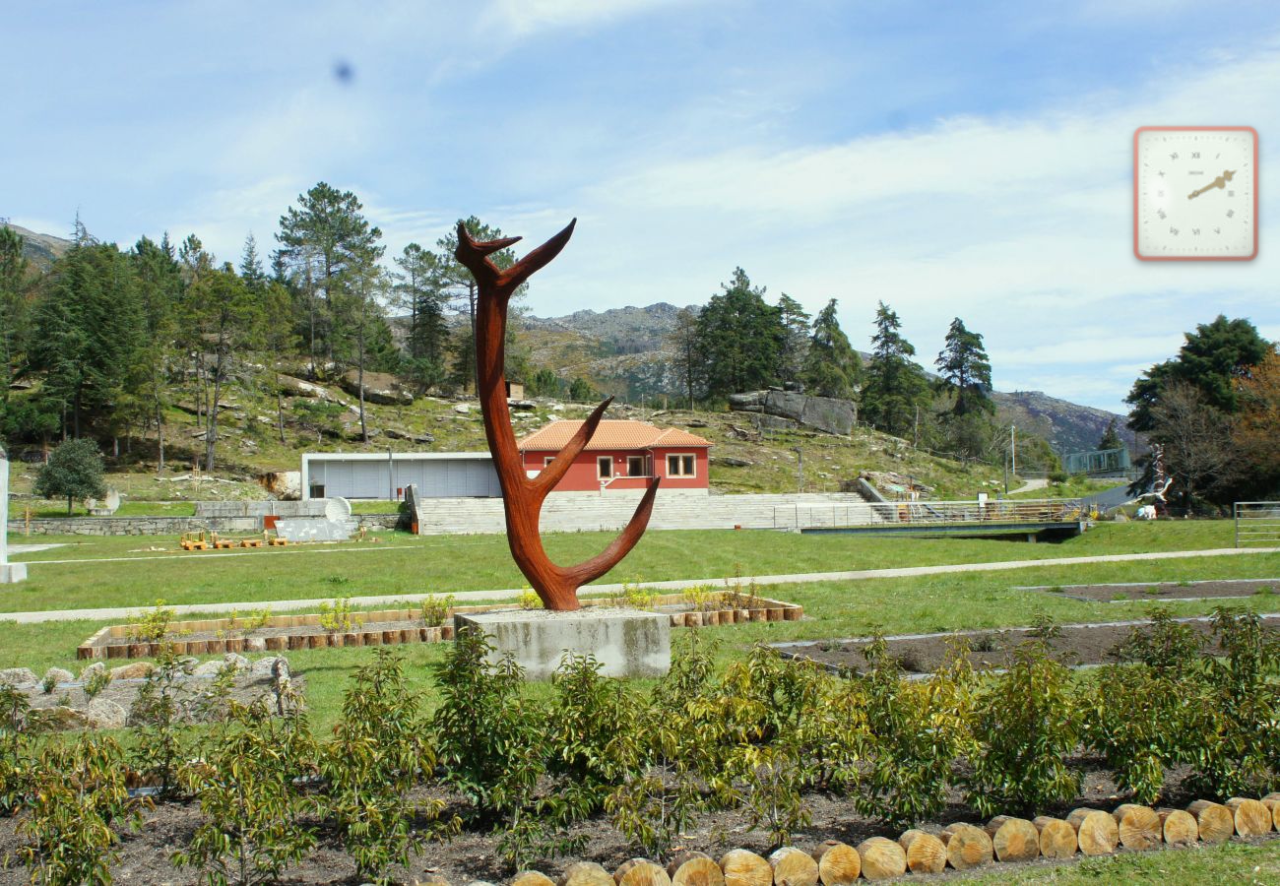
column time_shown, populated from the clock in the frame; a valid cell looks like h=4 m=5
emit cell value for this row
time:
h=2 m=10
